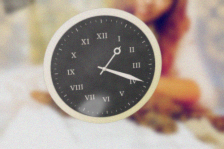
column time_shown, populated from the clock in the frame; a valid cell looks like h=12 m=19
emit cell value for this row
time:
h=1 m=19
